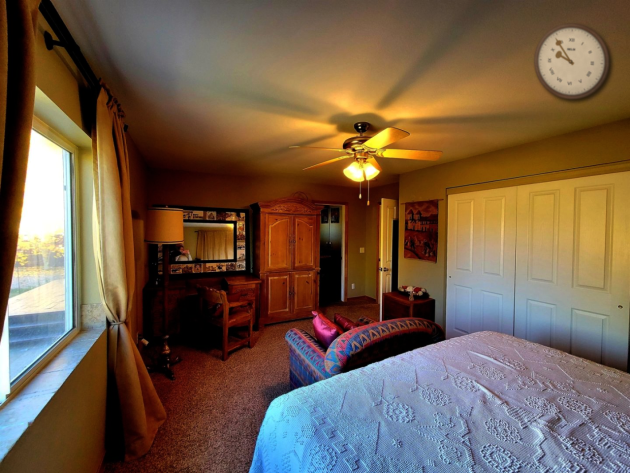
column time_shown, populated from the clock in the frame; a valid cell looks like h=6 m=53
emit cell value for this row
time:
h=9 m=54
